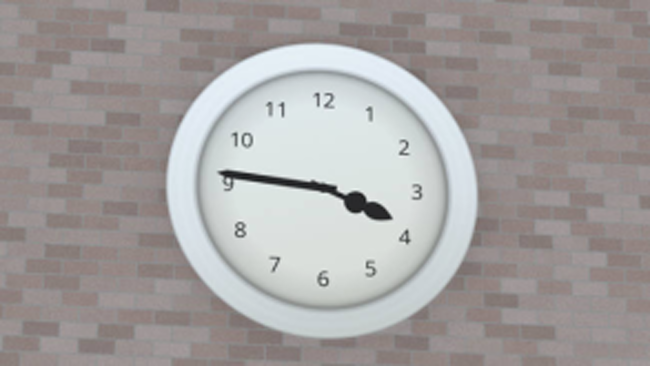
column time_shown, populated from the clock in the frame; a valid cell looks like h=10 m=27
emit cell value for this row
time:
h=3 m=46
